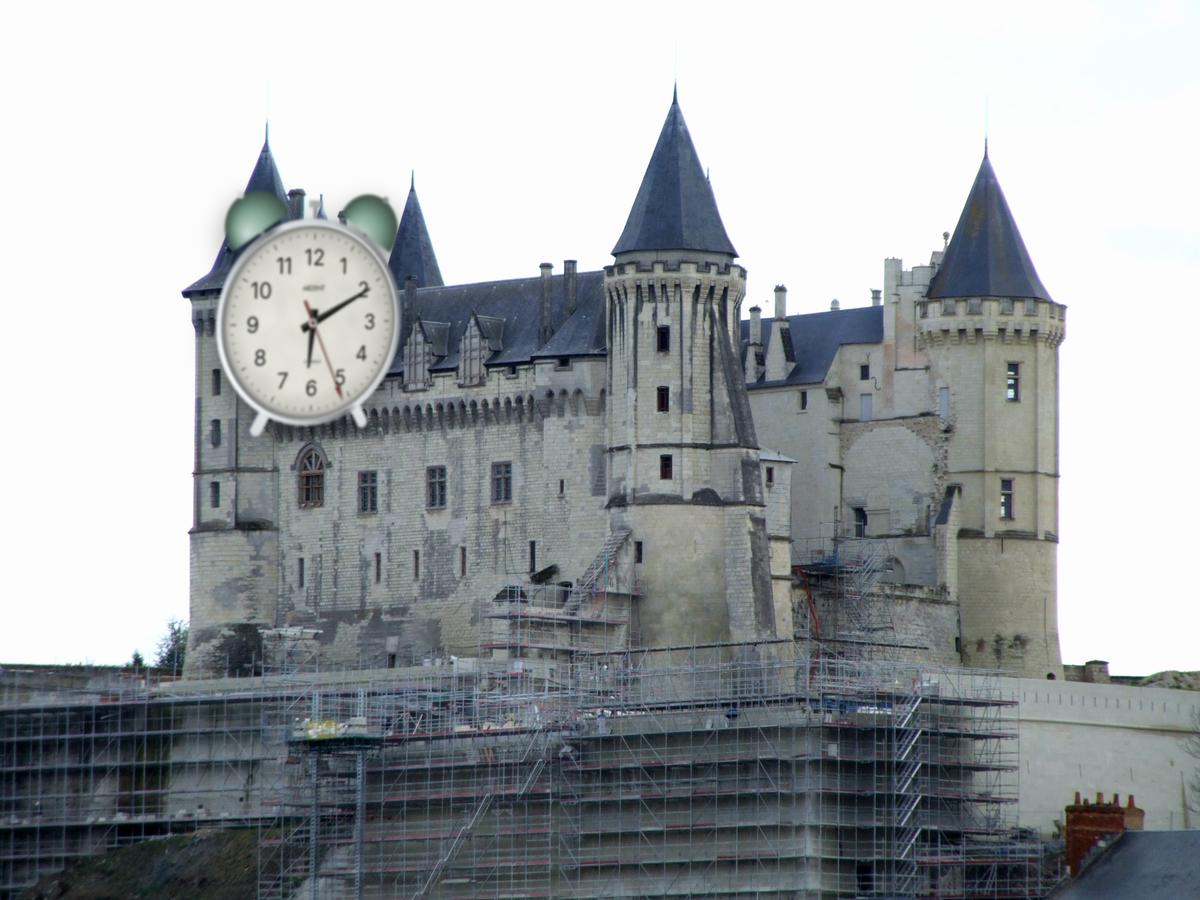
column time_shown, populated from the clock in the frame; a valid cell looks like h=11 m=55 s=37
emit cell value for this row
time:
h=6 m=10 s=26
